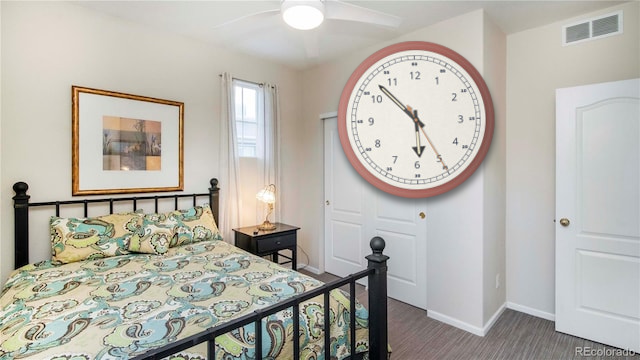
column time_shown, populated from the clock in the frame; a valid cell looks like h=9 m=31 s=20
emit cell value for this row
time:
h=5 m=52 s=25
